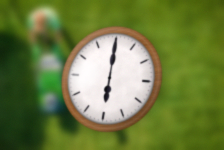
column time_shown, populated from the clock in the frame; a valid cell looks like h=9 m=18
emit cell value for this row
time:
h=6 m=0
